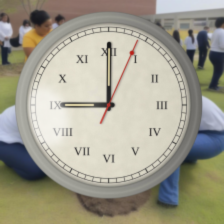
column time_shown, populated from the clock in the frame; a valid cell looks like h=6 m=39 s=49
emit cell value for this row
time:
h=9 m=0 s=4
